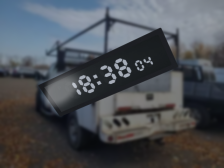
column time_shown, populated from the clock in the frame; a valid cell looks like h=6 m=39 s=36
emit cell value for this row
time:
h=18 m=38 s=4
